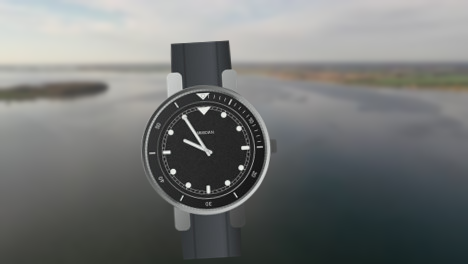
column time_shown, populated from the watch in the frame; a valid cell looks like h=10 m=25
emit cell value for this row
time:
h=9 m=55
